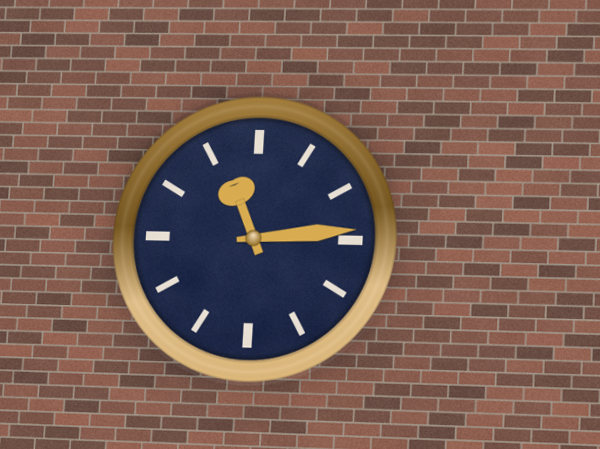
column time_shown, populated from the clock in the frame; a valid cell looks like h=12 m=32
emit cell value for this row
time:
h=11 m=14
